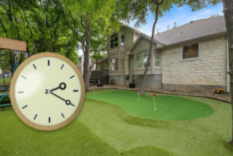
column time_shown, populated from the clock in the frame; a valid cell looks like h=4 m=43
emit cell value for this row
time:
h=2 m=20
